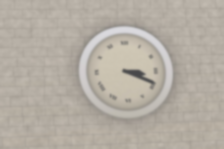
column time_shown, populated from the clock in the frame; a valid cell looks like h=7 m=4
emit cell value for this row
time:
h=3 m=19
